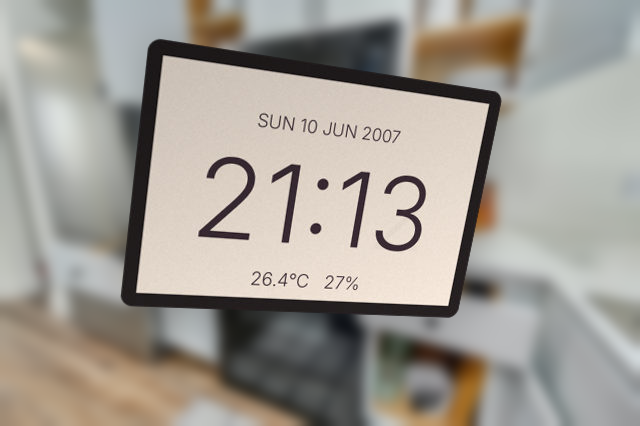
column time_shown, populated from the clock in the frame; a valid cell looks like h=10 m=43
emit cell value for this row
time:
h=21 m=13
